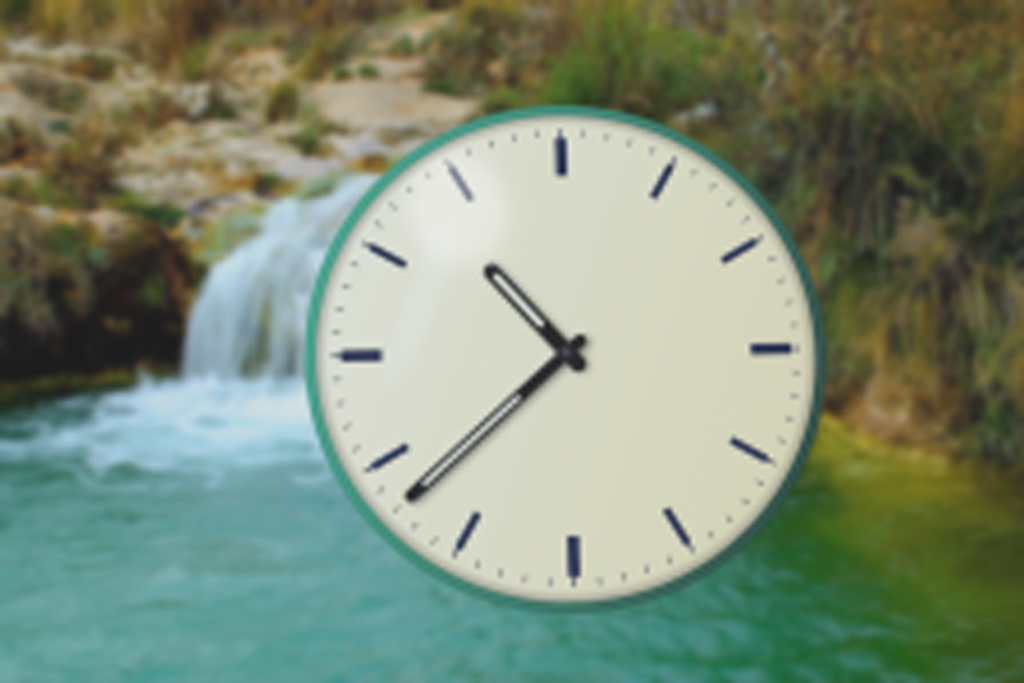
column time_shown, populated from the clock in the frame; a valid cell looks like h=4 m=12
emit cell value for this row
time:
h=10 m=38
